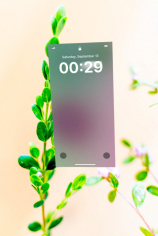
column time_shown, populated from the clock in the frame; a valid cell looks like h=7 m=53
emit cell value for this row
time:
h=0 m=29
